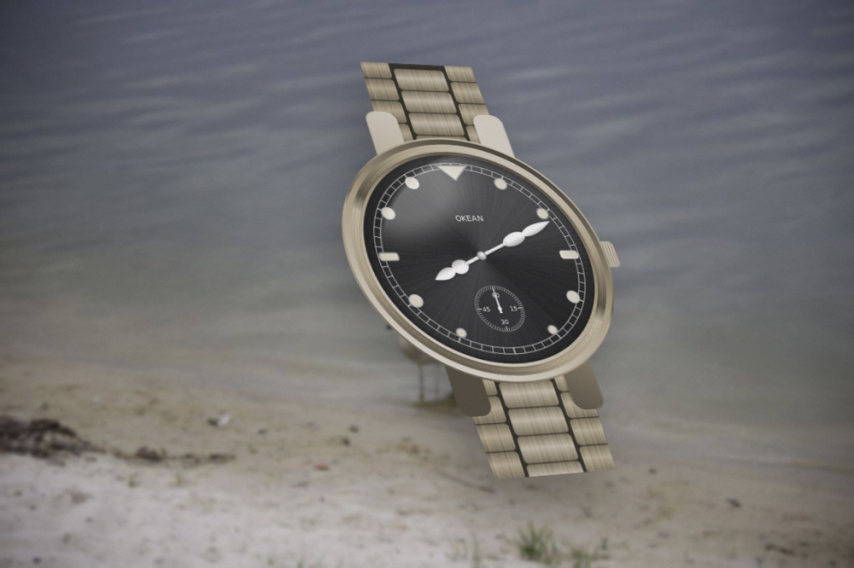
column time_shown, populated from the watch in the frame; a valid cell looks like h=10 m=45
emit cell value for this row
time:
h=8 m=11
